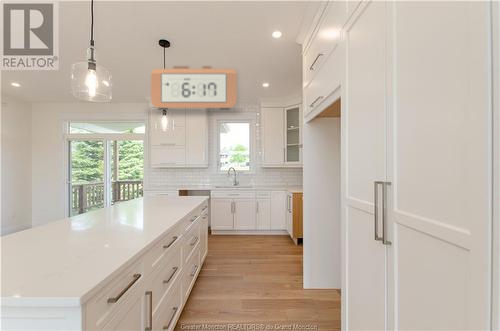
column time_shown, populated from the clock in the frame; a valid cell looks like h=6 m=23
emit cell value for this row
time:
h=6 m=17
